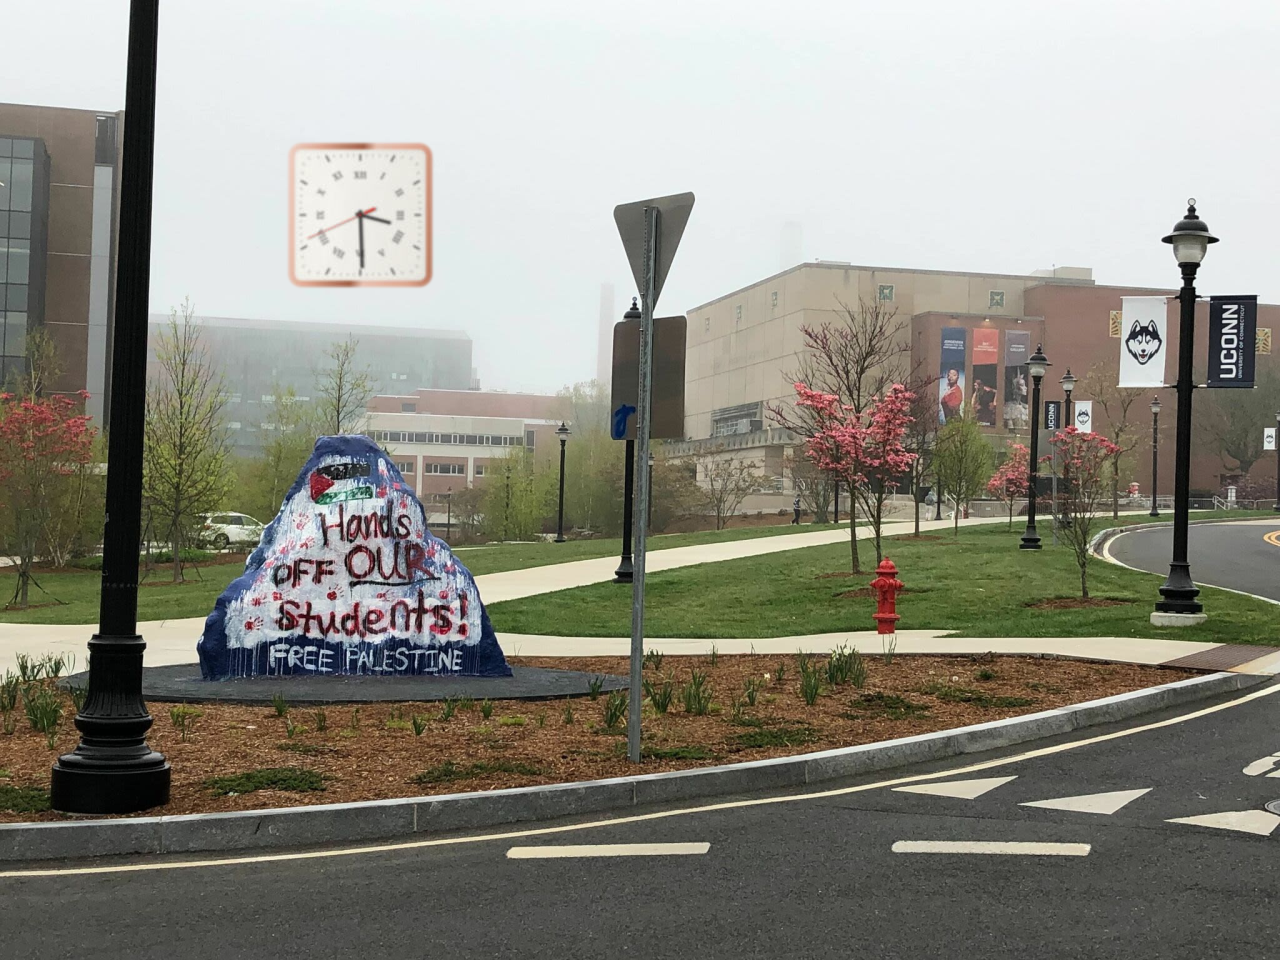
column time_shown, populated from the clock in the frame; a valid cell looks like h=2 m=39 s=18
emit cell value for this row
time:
h=3 m=29 s=41
